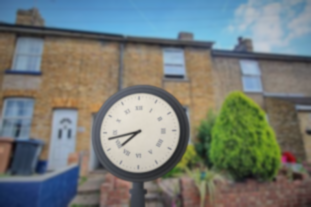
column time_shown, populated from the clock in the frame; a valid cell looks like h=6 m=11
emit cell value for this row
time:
h=7 m=43
